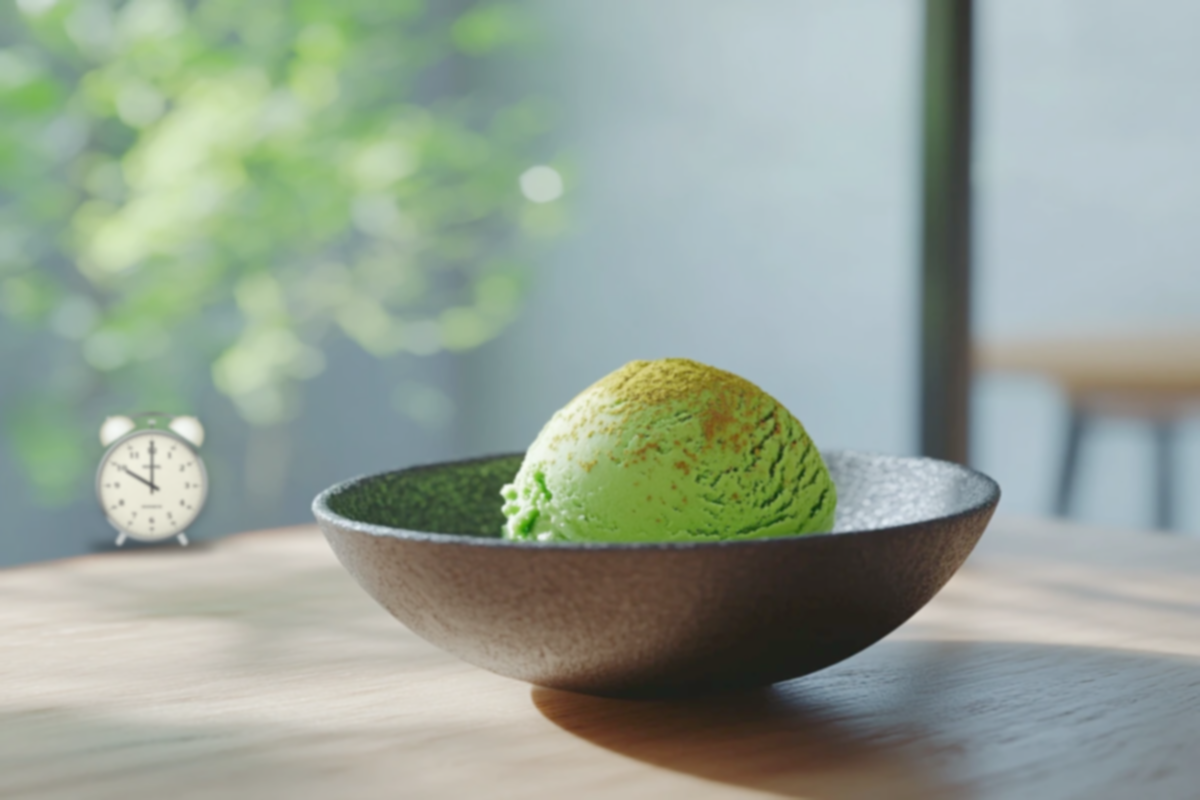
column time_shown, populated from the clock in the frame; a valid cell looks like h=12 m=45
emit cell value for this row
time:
h=10 m=0
